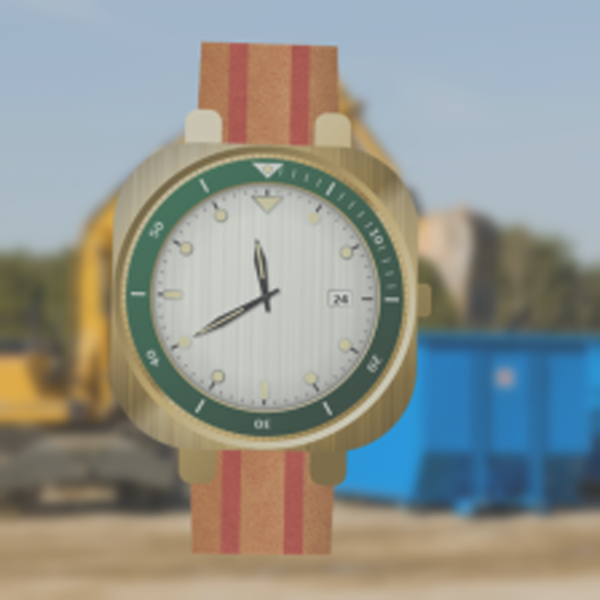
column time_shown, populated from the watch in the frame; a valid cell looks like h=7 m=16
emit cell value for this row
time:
h=11 m=40
